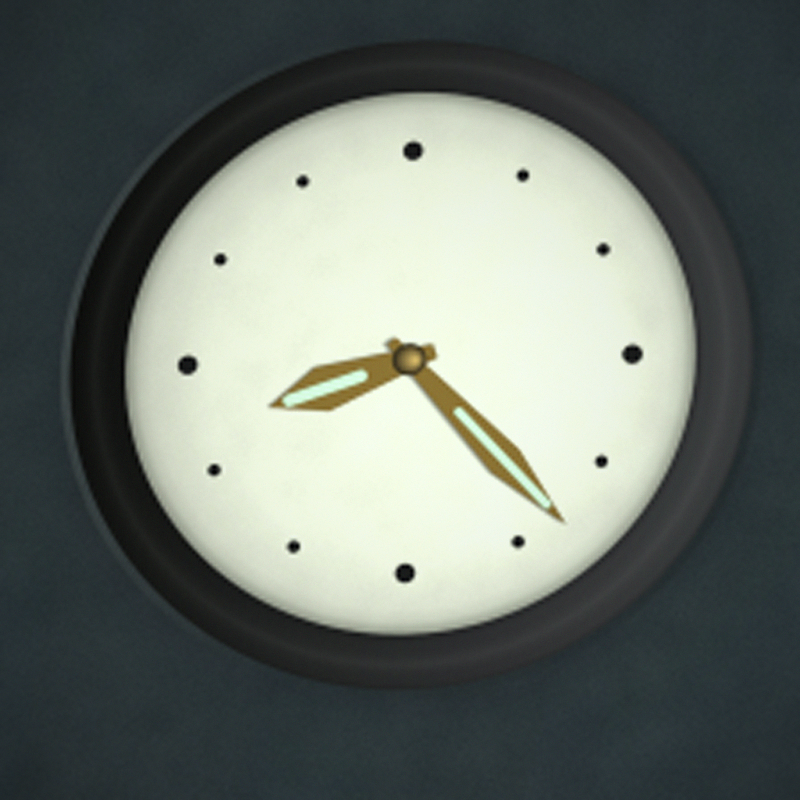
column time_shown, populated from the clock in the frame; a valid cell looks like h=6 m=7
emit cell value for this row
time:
h=8 m=23
